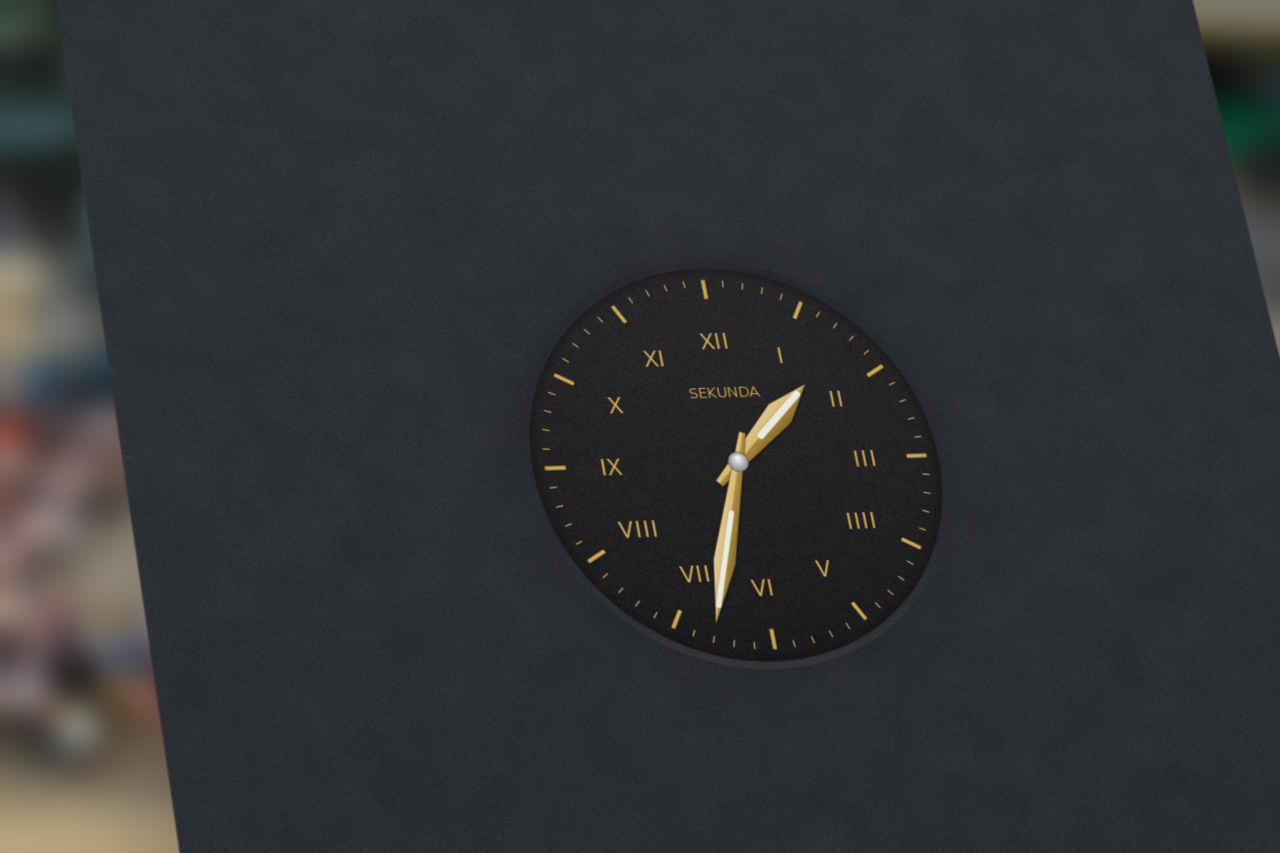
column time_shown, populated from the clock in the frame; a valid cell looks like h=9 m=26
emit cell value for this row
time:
h=1 m=33
